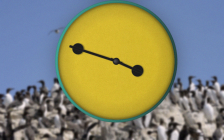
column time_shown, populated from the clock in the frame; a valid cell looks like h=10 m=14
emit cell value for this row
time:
h=3 m=48
